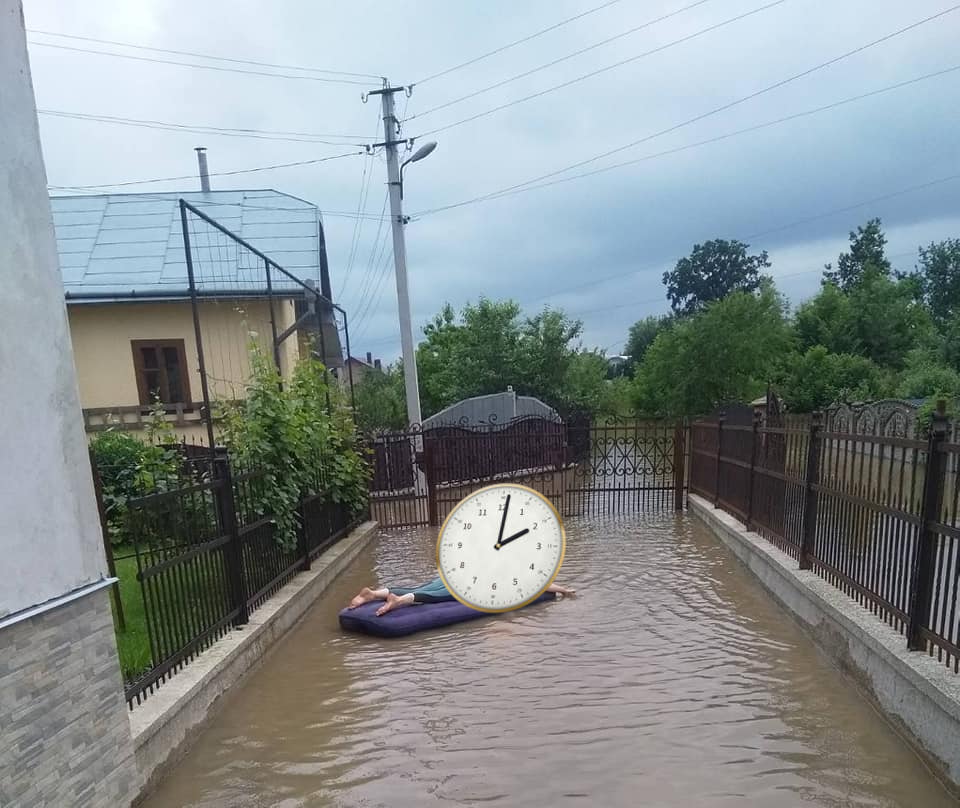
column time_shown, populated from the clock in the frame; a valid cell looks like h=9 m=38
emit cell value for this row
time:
h=2 m=1
